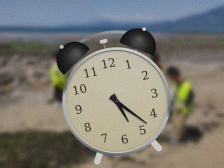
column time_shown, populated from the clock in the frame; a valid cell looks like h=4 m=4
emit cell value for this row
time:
h=5 m=23
